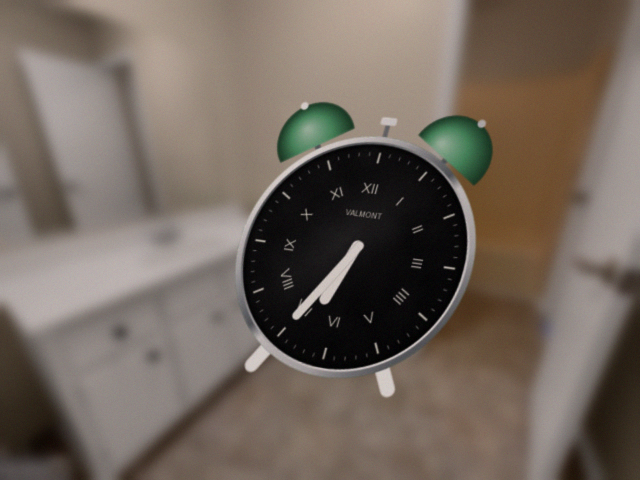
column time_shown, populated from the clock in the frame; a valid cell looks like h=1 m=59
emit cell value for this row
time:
h=6 m=35
